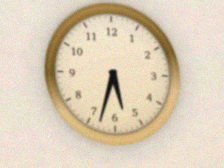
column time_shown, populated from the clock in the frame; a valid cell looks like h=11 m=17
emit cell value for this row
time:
h=5 m=33
